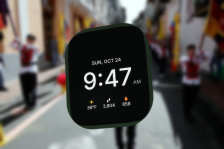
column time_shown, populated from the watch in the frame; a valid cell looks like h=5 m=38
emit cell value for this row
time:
h=9 m=47
